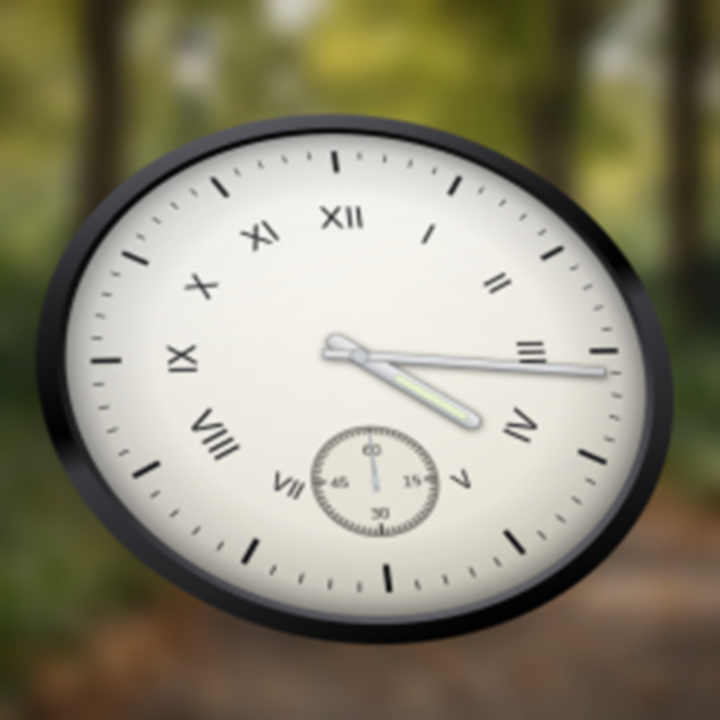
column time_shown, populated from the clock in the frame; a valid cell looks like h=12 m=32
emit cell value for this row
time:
h=4 m=16
